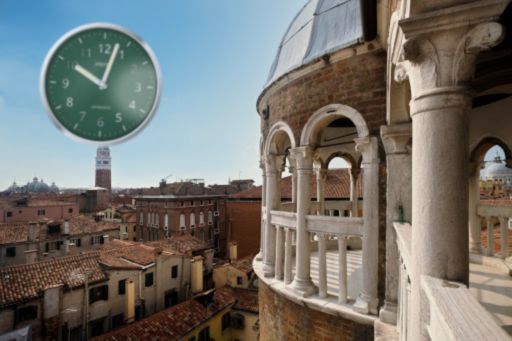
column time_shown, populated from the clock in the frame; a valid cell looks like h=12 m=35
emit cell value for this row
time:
h=10 m=3
